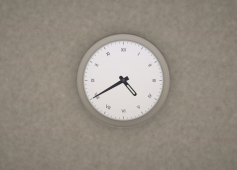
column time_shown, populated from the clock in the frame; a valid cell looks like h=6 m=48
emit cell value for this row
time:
h=4 m=40
